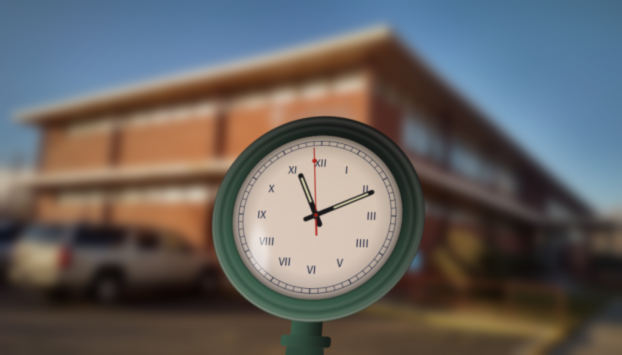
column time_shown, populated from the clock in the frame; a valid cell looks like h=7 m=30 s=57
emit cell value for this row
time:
h=11 m=10 s=59
